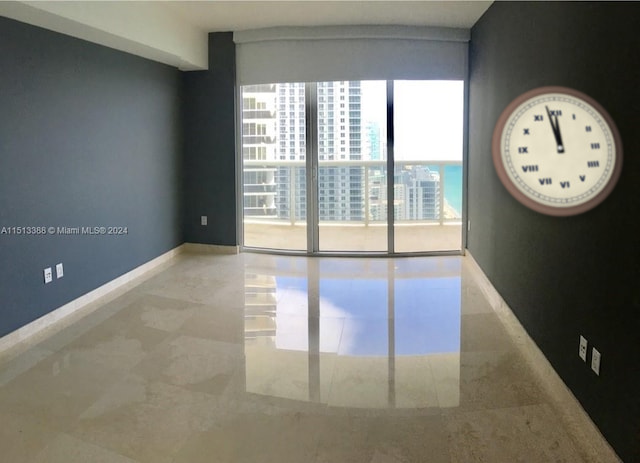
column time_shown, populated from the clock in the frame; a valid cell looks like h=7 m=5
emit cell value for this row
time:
h=11 m=58
